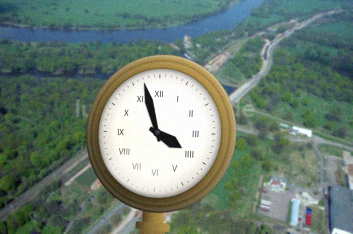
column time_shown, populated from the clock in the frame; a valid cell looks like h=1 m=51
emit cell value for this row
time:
h=3 m=57
